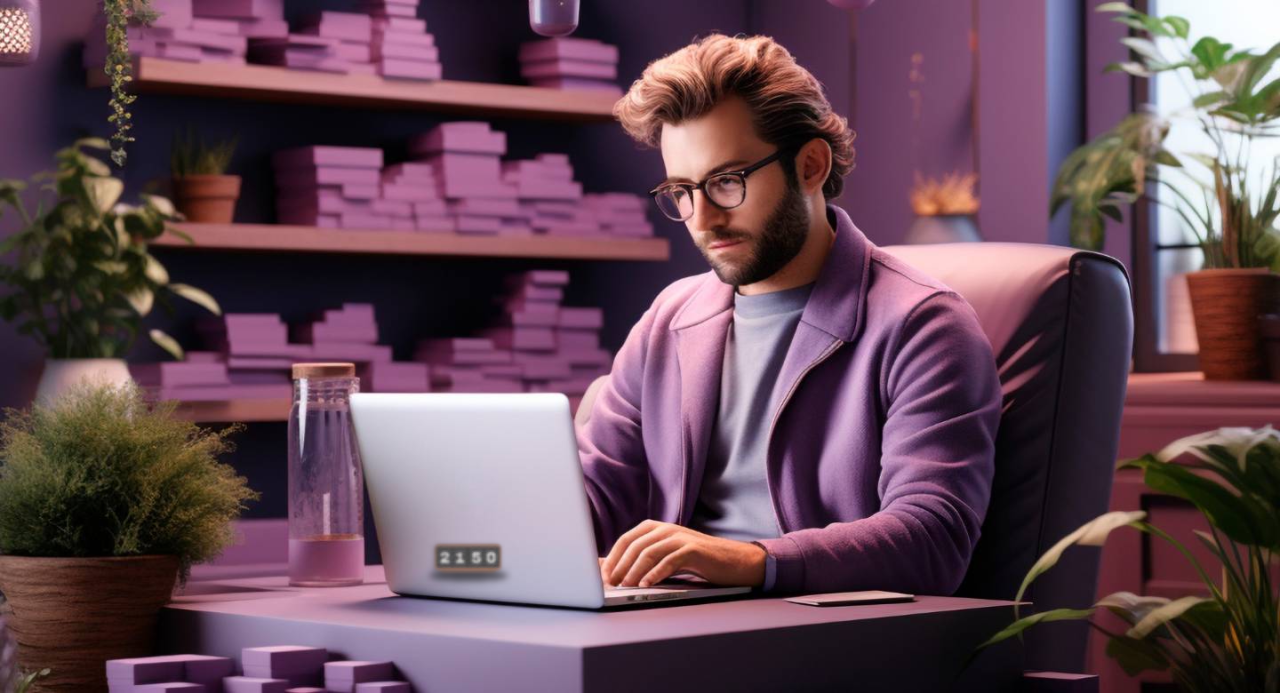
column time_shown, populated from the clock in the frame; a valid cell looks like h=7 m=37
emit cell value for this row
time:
h=21 m=50
